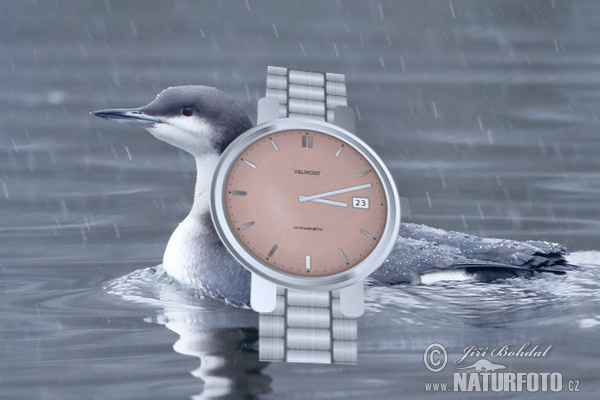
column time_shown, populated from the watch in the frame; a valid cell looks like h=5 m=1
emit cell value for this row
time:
h=3 m=12
